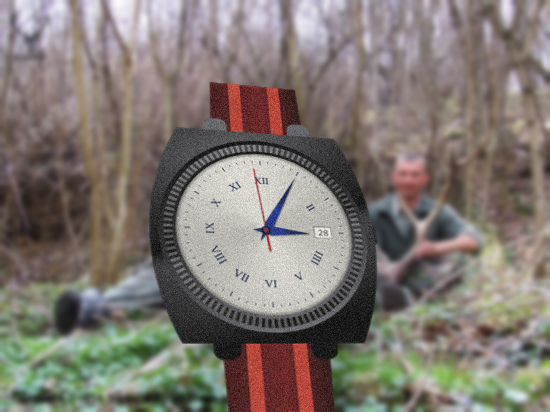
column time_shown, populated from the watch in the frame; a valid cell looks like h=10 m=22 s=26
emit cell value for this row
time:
h=3 m=4 s=59
